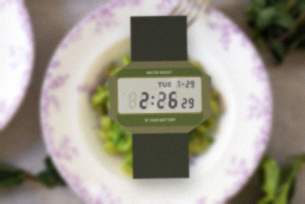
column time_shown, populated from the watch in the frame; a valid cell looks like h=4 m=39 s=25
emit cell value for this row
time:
h=2 m=26 s=29
